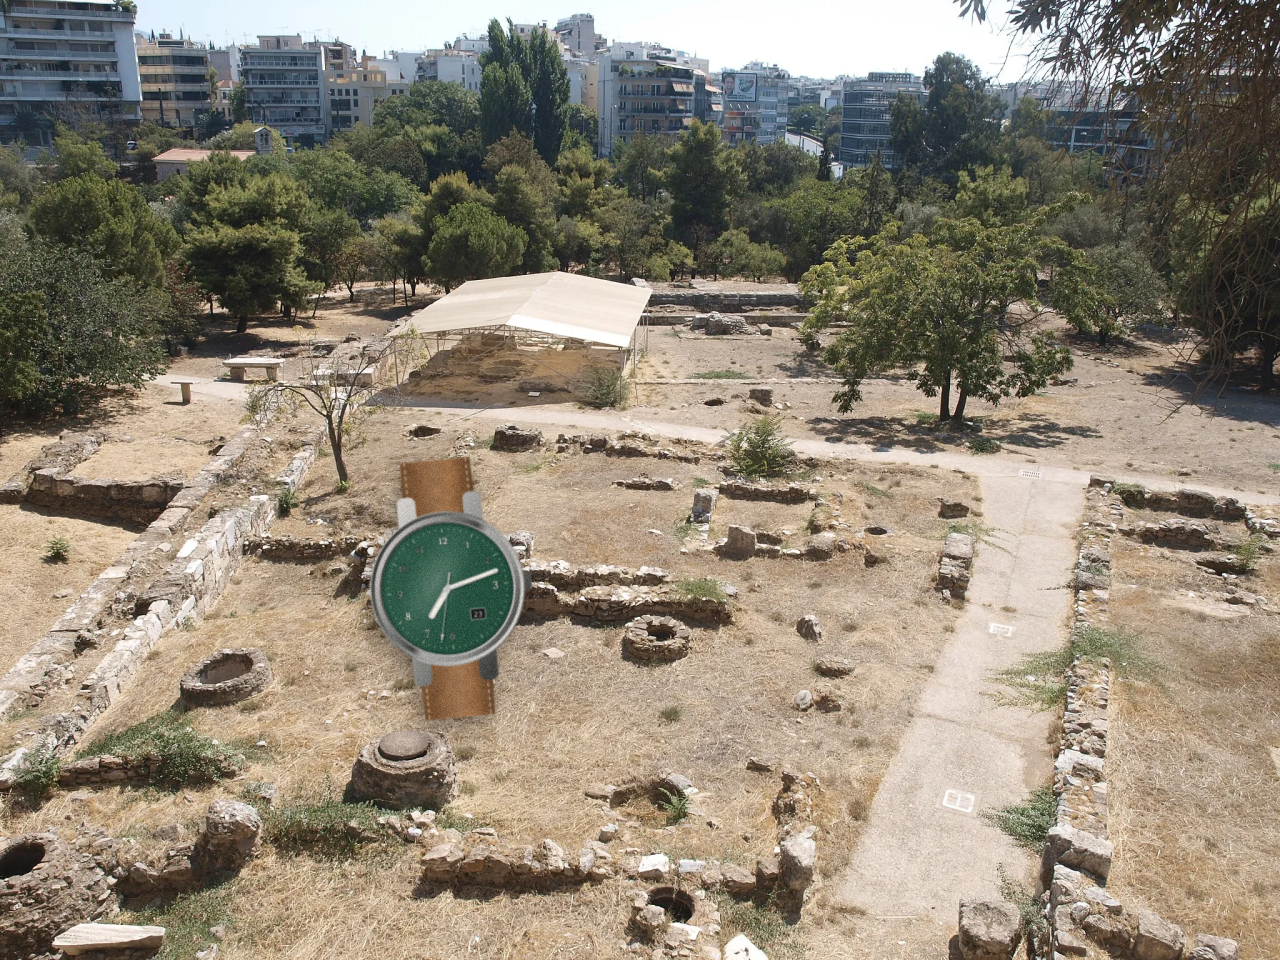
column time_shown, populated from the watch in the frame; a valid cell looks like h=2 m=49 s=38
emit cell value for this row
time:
h=7 m=12 s=32
